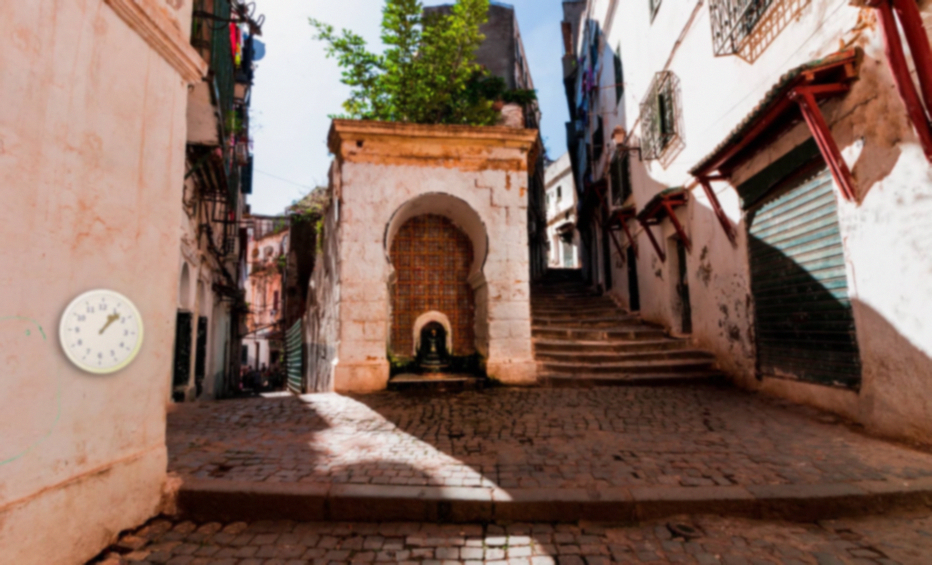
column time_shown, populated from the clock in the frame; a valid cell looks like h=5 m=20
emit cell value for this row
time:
h=1 m=7
